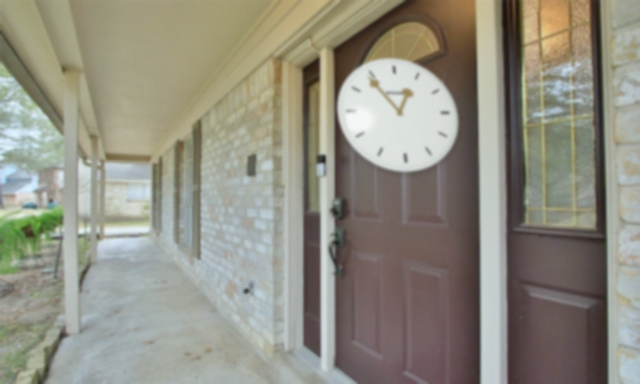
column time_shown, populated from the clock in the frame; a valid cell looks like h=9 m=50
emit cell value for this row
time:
h=12 m=54
